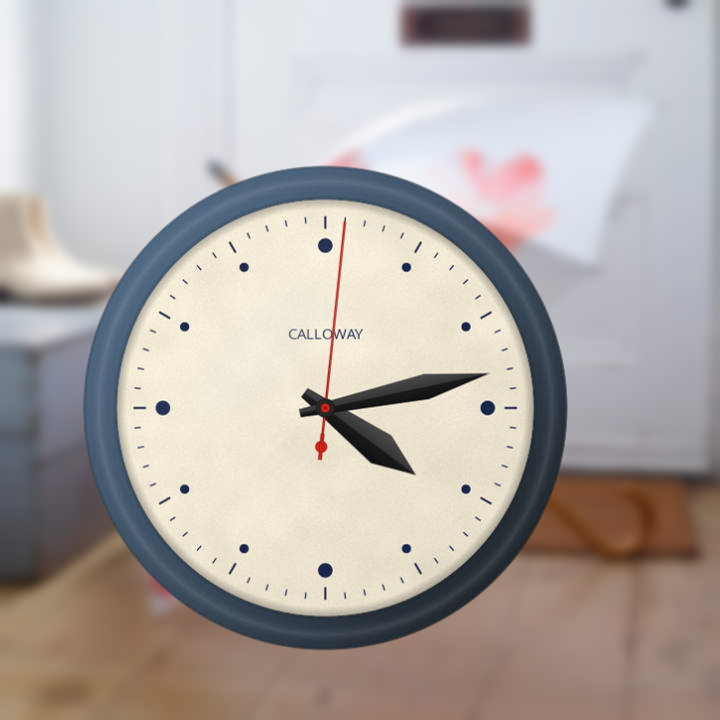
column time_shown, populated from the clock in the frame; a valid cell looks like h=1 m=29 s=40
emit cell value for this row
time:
h=4 m=13 s=1
